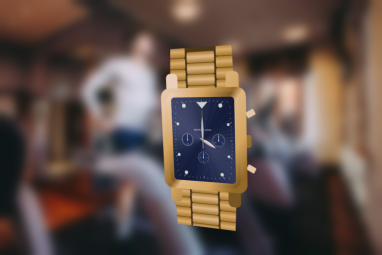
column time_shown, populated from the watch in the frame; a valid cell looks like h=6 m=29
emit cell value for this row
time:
h=4 m=0
